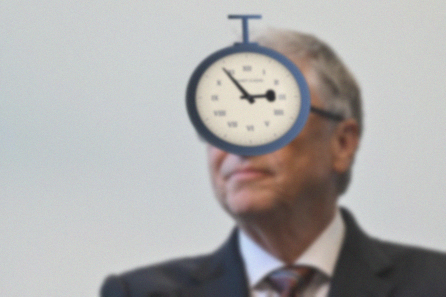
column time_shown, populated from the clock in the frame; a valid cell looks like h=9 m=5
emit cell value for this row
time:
h=2 m=54
